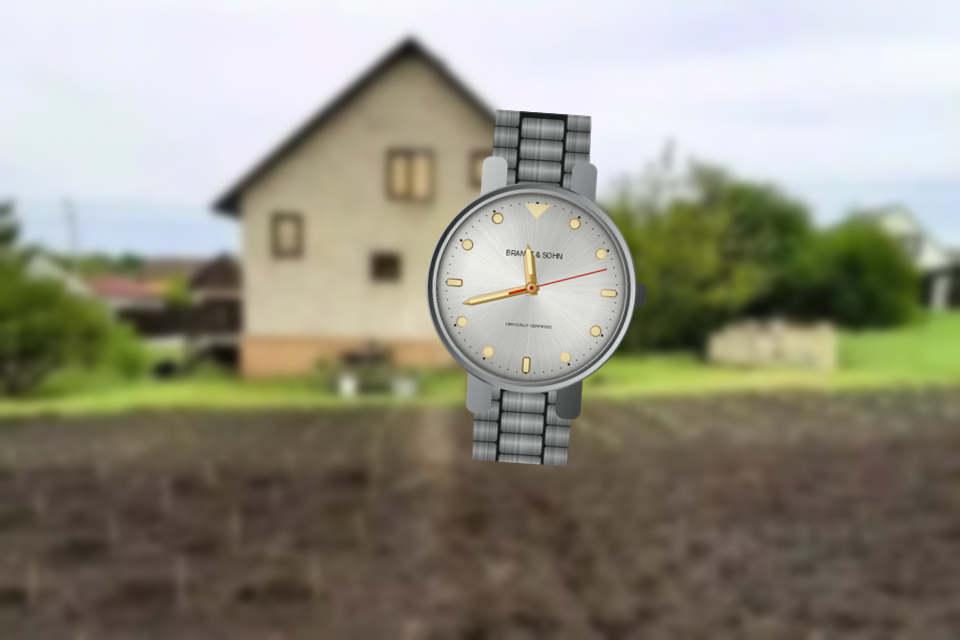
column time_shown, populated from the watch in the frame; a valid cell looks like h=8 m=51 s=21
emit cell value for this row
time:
h=11 m=42 s=12
